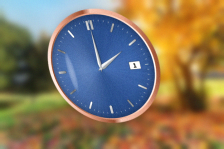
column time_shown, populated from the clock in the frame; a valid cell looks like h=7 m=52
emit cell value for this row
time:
h=2 m=0
